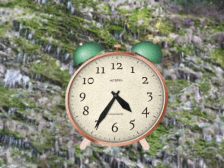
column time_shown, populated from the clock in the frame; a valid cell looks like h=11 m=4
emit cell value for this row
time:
h=4 m=35
